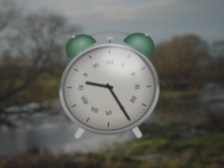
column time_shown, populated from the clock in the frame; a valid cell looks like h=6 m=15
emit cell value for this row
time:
h=9 m=25
